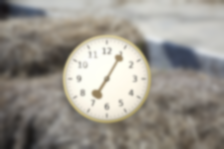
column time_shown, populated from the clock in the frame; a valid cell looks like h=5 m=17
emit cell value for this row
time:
h=7 m=5
